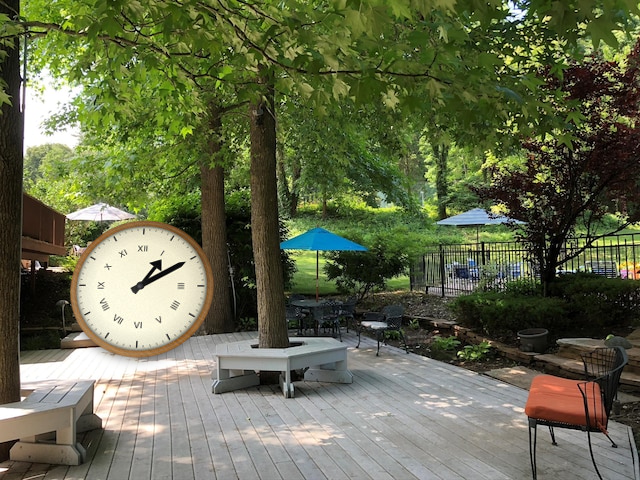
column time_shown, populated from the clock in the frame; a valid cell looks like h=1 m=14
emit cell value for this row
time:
h=1 m=10
